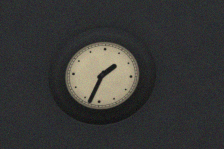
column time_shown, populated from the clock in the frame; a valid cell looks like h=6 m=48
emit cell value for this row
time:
h=1 m=33
